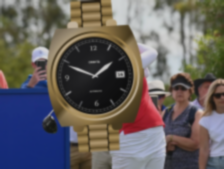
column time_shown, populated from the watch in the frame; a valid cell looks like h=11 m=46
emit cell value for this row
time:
h=1 m=49
